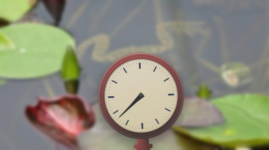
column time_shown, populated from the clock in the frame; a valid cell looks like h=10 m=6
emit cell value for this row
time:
h=7 m=38
